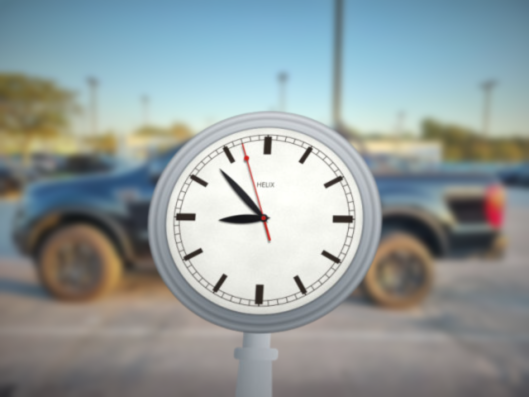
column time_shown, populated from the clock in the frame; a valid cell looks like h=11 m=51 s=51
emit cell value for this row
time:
h=8 m=52 s=57
